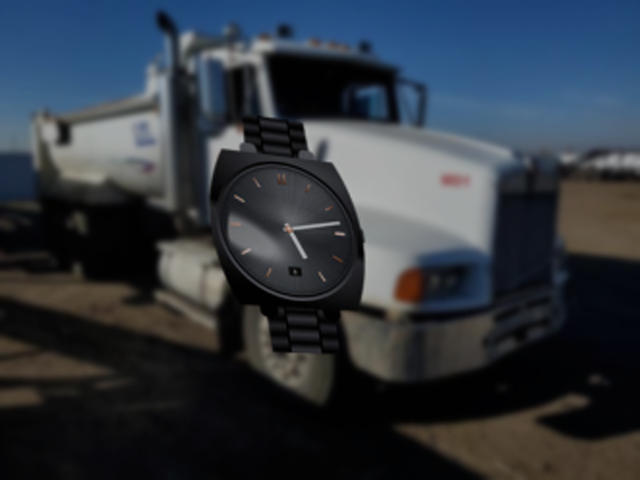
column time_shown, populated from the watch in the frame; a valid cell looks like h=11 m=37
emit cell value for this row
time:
h=5 m=13
